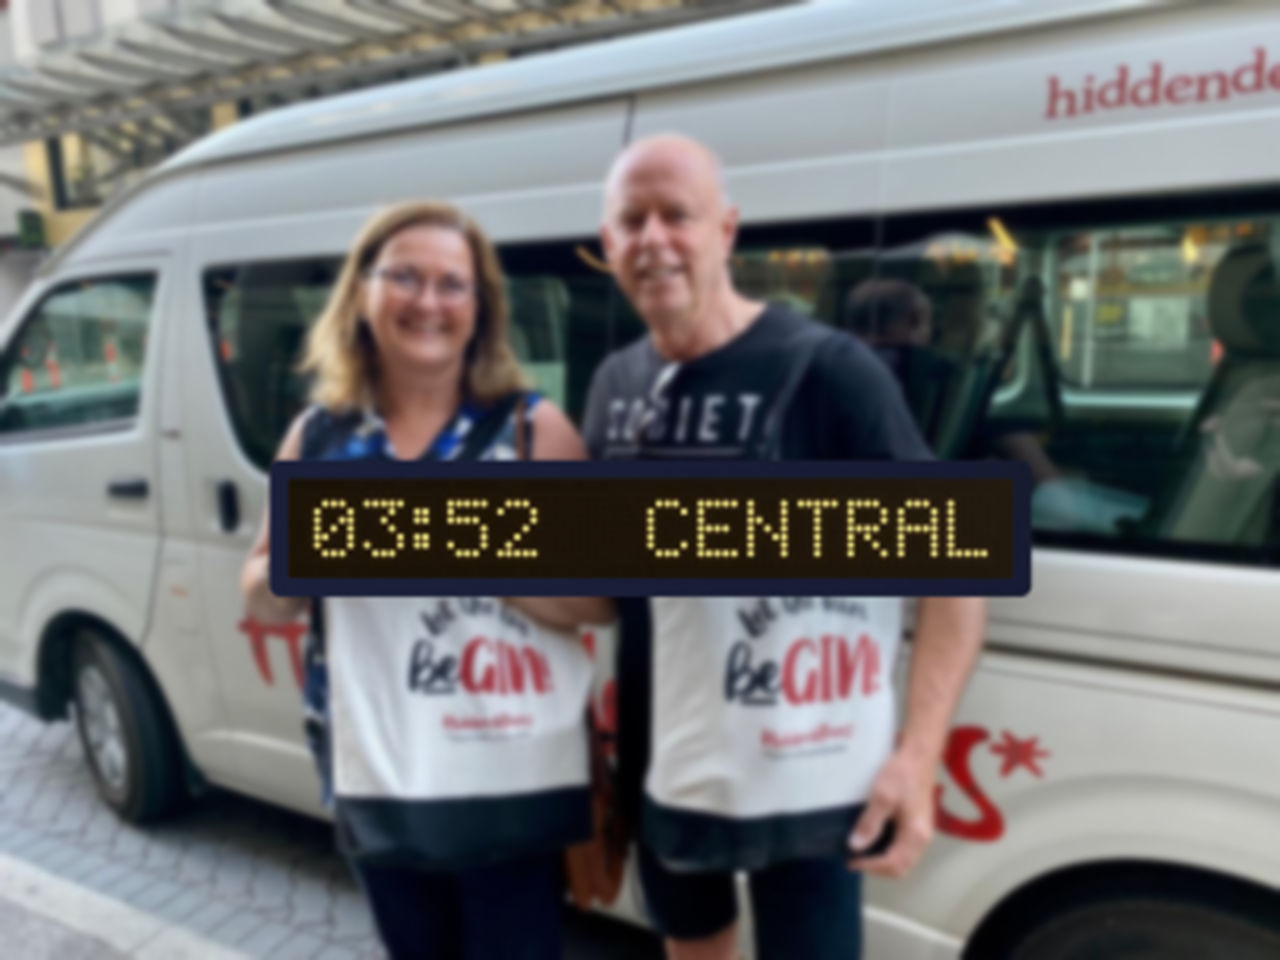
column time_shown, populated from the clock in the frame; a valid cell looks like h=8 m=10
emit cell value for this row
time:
h=3 m=52
